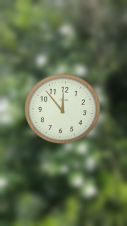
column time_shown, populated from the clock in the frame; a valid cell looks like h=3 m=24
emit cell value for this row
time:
h=11 m=53
